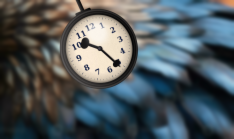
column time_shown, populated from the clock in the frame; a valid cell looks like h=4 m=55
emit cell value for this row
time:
h=10 m=26
